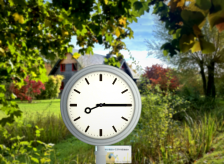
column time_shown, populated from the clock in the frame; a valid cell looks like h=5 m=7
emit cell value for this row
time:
h=8 m=15
